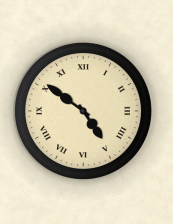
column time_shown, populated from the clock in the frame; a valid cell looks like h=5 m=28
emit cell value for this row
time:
h=4 m=51
